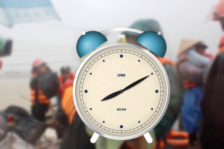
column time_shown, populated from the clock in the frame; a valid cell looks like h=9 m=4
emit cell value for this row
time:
h=8 m=10
